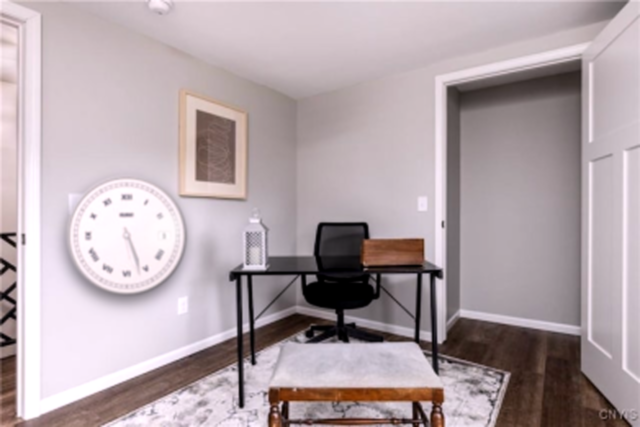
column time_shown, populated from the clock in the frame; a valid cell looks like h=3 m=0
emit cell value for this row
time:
h=5 m=27
